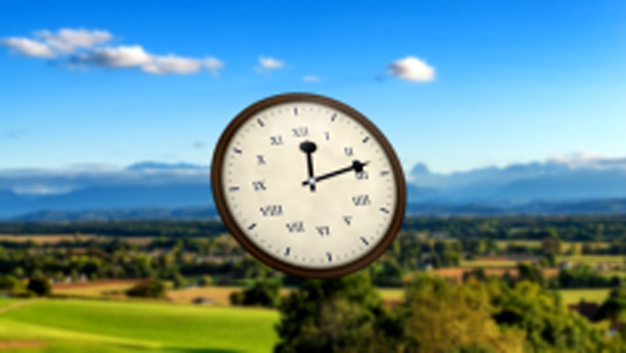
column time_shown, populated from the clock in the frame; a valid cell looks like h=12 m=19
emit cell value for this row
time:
h=12 m=13
